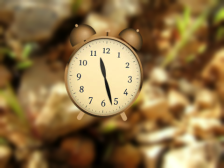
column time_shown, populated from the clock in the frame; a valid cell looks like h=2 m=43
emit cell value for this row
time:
h=11 m=27
